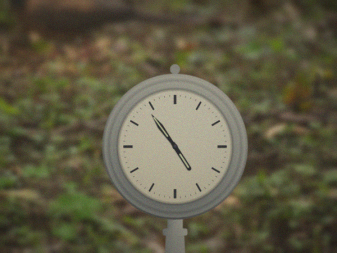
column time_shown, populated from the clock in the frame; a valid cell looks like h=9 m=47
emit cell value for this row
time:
h=4 m=54
